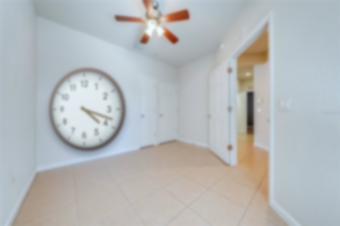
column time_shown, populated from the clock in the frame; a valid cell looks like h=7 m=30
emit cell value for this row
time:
h=4 m=18
